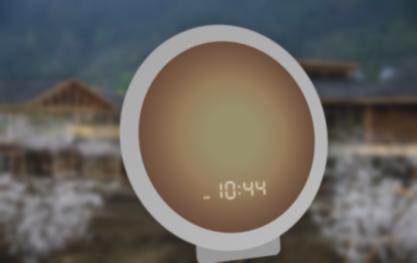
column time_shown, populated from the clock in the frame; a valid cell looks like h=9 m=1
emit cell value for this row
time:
h=10 m=44
